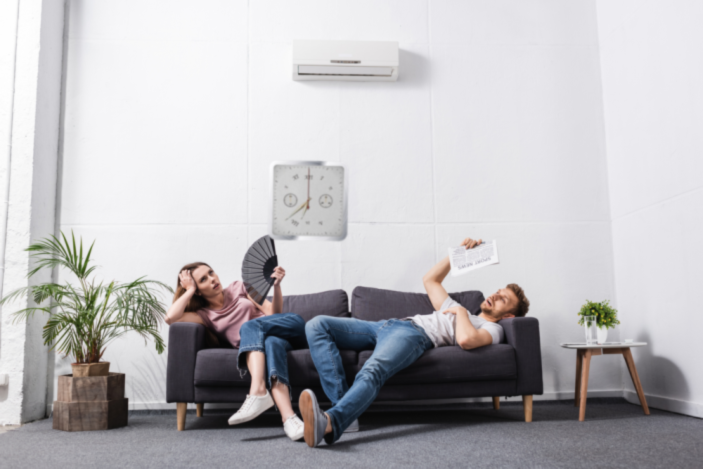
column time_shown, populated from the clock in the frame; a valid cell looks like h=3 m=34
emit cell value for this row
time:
h=6 m=38
